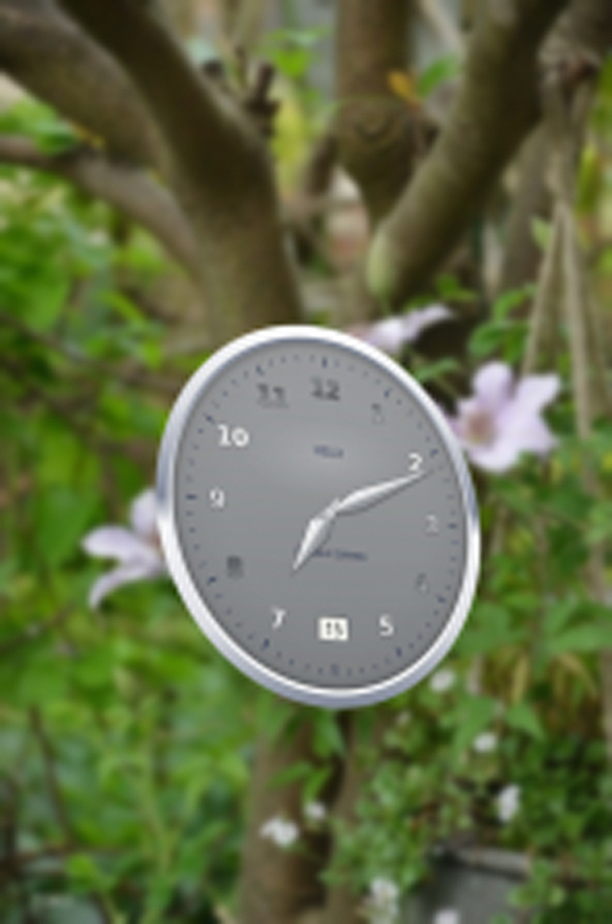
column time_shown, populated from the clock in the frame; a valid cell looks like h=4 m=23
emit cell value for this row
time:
h=7 m=11
